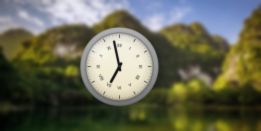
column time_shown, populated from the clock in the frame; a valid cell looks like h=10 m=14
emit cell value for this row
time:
h=6 m=58
